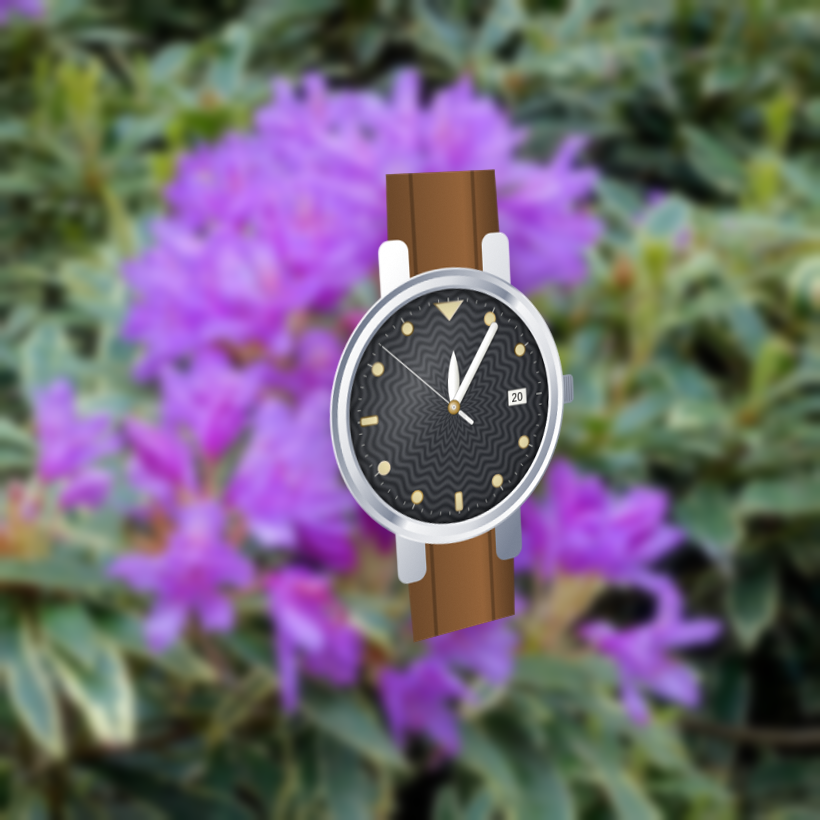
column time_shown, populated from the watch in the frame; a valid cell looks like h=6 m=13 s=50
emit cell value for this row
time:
h=12 m=5 s=52
